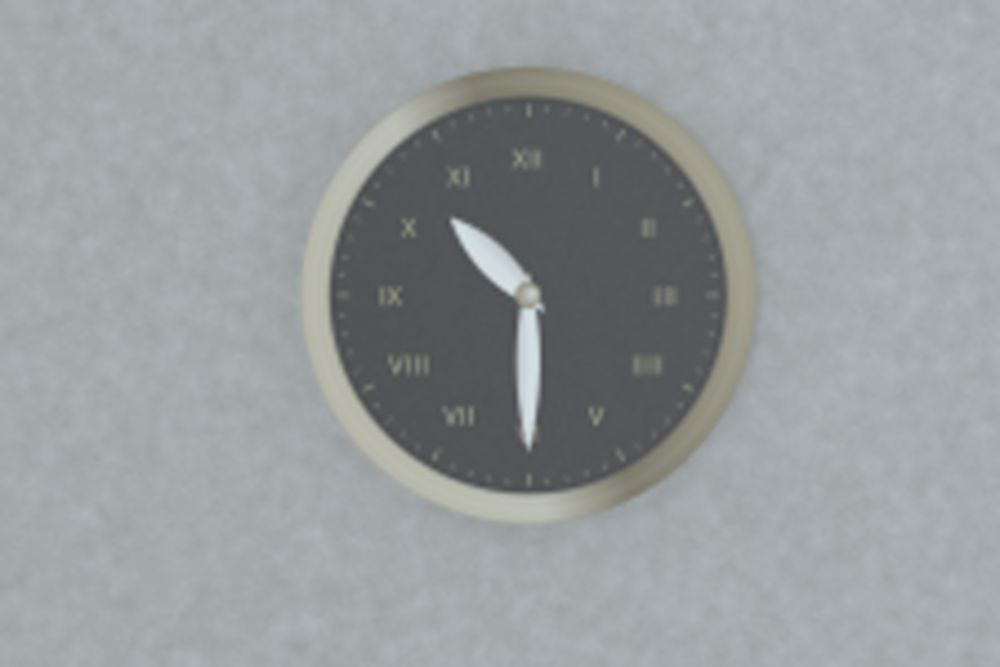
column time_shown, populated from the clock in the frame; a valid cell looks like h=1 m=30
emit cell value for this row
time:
h=10 m=30
